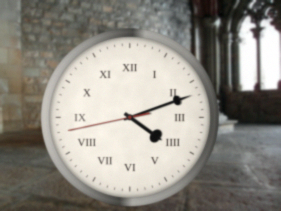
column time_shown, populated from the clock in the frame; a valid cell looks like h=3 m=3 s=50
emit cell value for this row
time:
h=4 m=11 s=43
